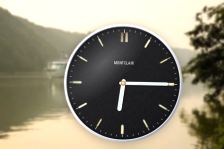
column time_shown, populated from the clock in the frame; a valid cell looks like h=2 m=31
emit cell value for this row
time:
h=6 m=15
